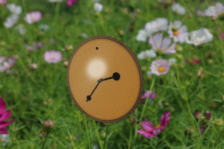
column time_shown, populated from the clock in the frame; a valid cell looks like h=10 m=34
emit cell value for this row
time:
h=2 m=37
